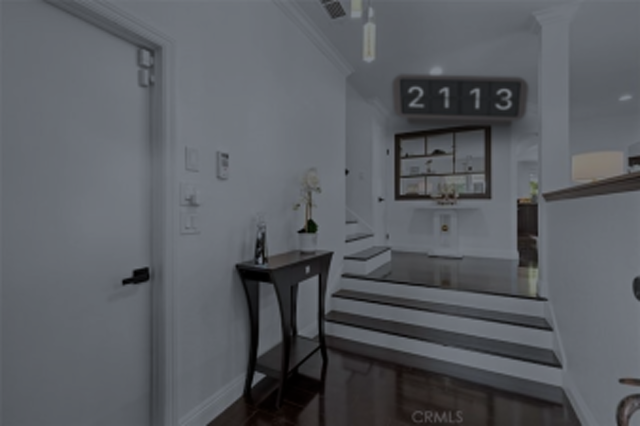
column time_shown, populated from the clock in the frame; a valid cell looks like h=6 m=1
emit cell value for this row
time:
h=21 m=13
